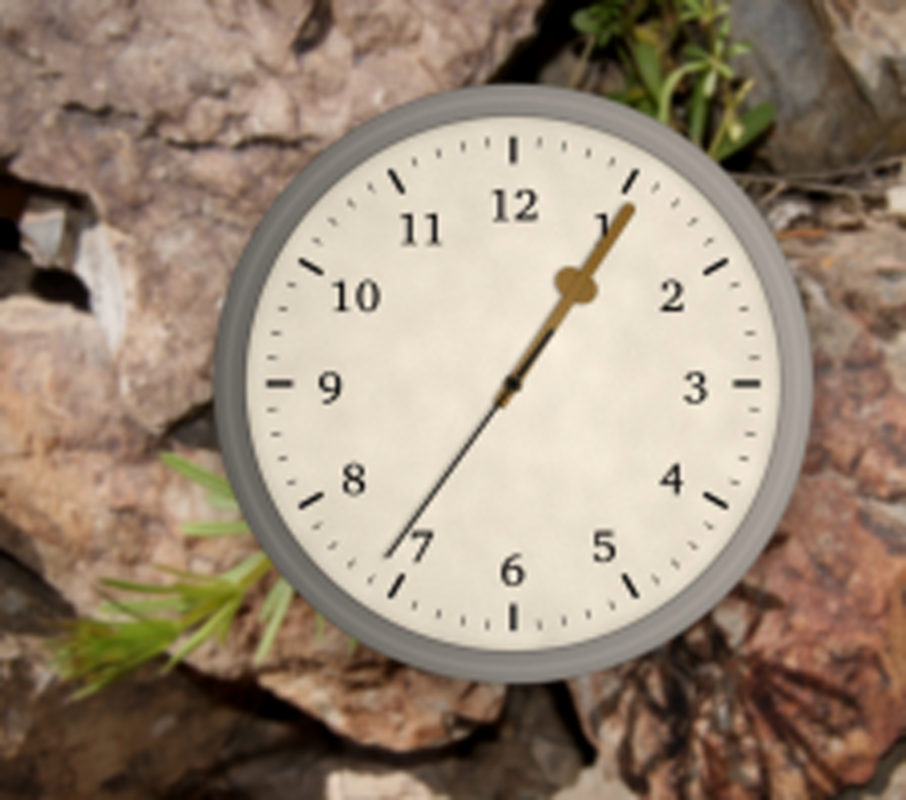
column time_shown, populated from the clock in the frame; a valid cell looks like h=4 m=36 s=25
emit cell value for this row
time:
h=1 m=5 s=36
